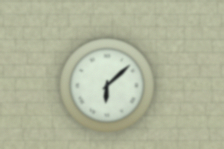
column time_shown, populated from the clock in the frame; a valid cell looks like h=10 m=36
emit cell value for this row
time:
h=6 m=8
